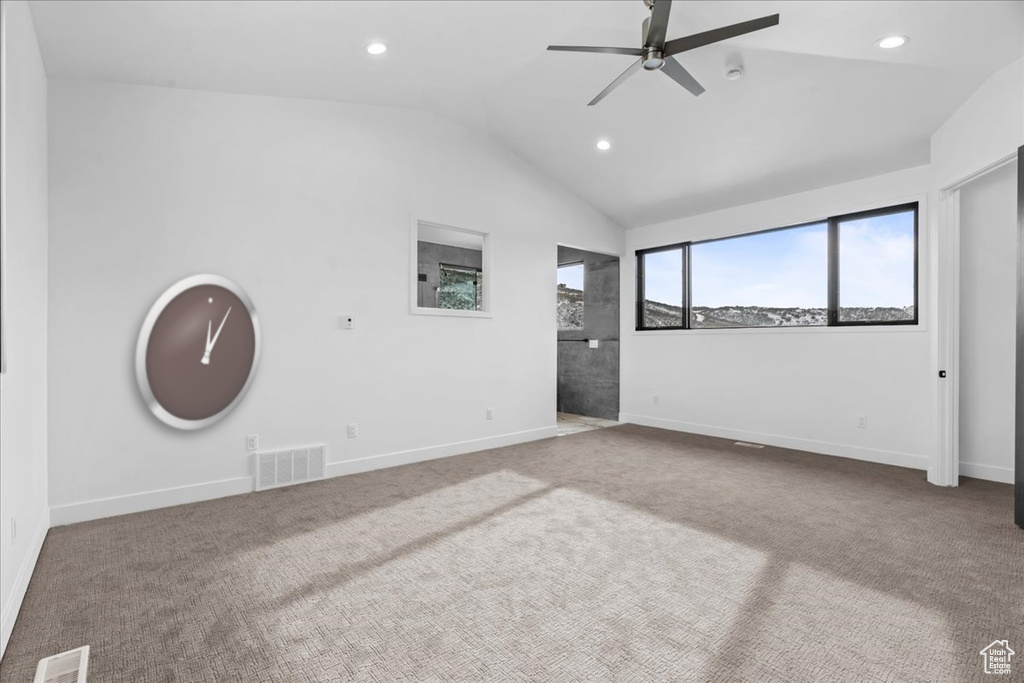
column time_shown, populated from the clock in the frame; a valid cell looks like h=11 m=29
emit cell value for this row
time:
h=12 m=5
